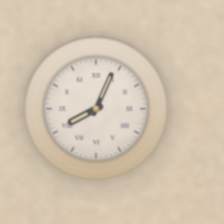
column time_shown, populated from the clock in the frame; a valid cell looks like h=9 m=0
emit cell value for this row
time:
h=8 m=4
